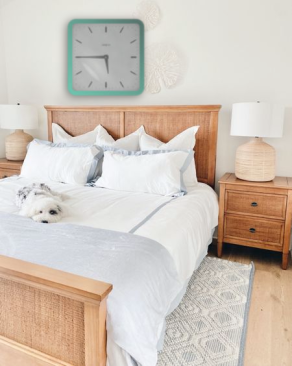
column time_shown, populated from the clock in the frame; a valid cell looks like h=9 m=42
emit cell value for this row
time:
h=5 m=45
